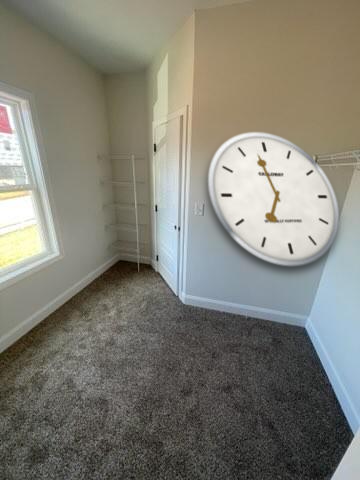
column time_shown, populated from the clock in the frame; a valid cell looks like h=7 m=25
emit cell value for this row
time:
h=6 m=58
